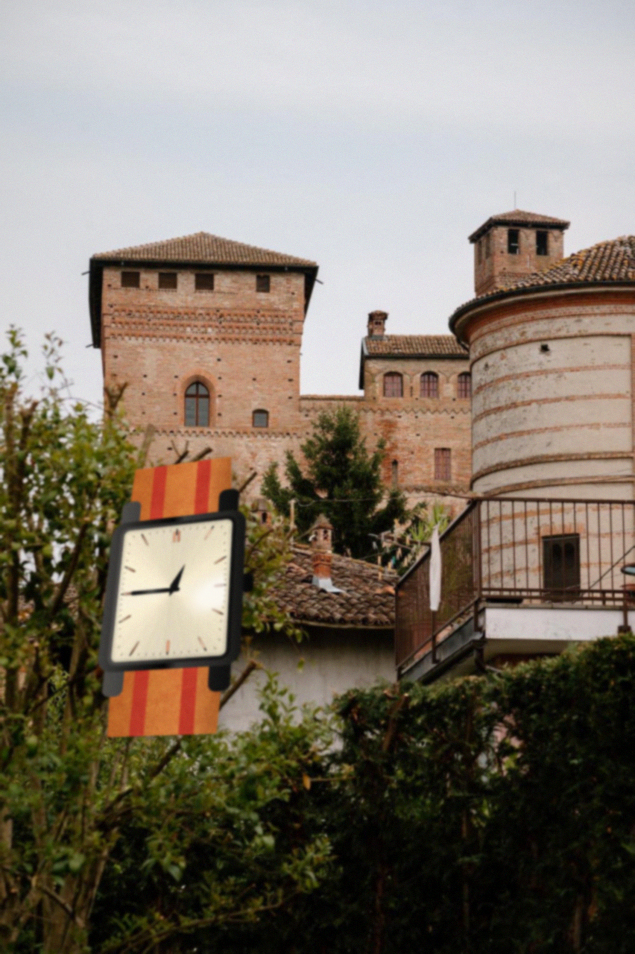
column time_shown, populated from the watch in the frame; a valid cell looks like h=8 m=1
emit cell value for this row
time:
h=12 m=45
